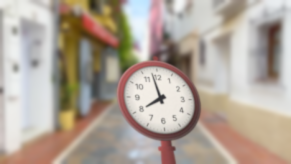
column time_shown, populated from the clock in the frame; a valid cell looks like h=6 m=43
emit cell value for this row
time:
h=7 m=58
